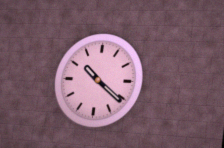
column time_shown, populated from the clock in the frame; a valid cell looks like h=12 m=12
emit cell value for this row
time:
h=10 m=21
